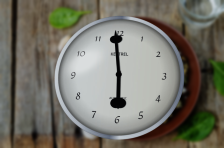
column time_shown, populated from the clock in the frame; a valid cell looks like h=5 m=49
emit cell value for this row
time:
h=5 m=59
